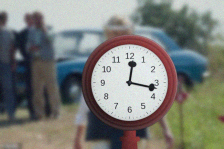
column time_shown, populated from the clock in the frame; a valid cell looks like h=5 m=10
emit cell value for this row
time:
h=12 m=17
